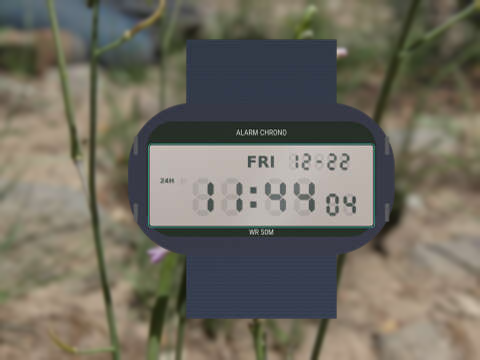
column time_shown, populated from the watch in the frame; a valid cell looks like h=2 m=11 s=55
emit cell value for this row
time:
h=11 m=44 s=4
